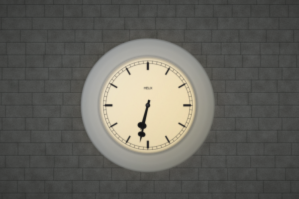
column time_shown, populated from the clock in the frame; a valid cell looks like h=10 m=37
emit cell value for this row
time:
h=6 m=32
